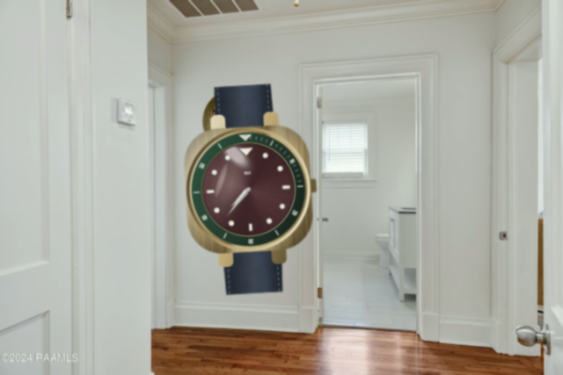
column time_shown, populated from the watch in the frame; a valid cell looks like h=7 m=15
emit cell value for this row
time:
h=7 m=37
